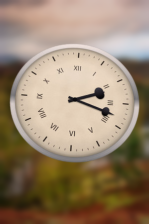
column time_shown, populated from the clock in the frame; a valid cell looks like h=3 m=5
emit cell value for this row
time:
h=2 m=18
